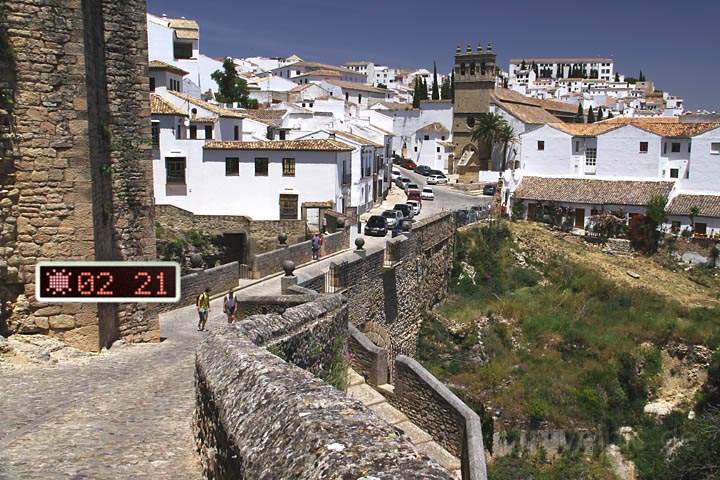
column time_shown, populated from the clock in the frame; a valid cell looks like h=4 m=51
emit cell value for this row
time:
h=2 m=21
